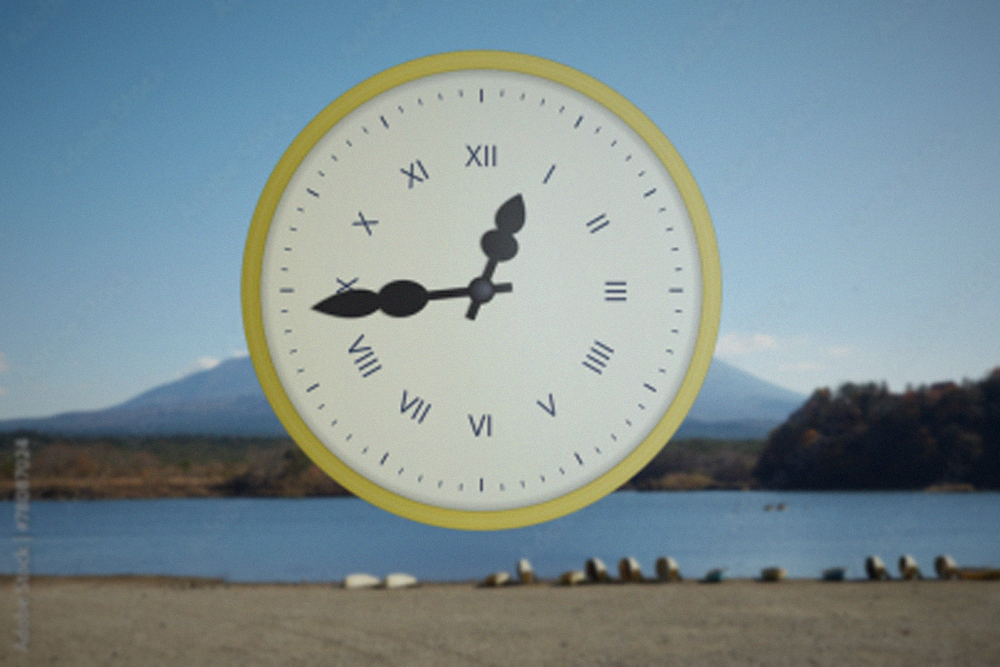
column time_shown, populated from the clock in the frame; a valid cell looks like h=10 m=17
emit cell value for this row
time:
h=12 m=44
